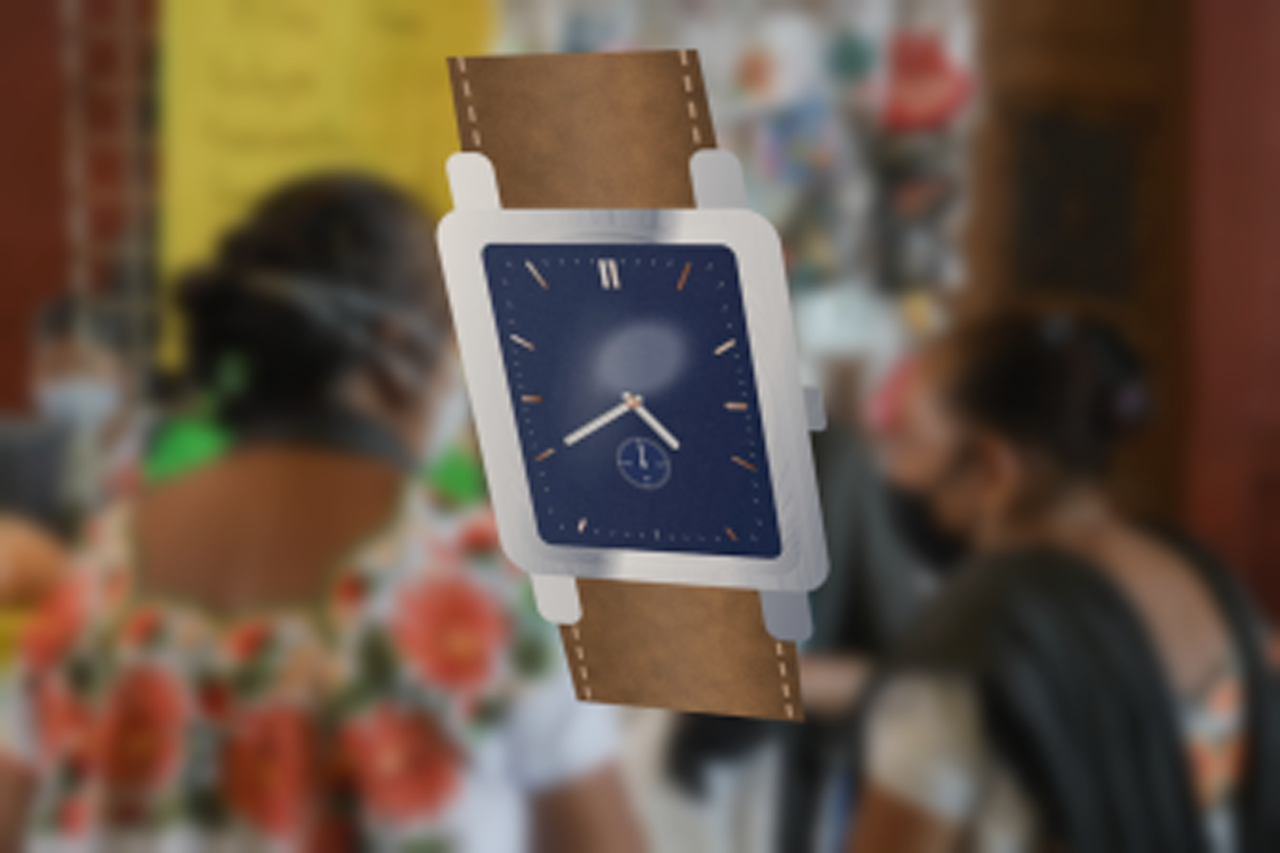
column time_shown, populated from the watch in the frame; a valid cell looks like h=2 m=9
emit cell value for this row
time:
h=4 m=40
